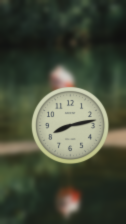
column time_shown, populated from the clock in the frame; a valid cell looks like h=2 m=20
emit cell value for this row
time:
h=8 m=13
